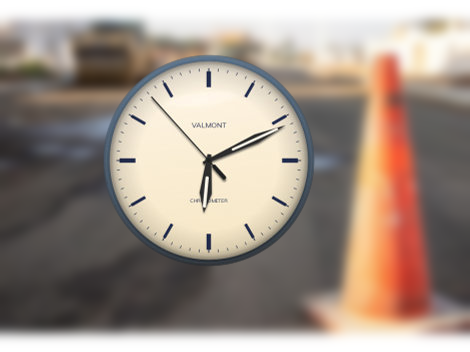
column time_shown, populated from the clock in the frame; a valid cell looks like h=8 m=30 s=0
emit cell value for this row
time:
h=6 m=10 s=53
